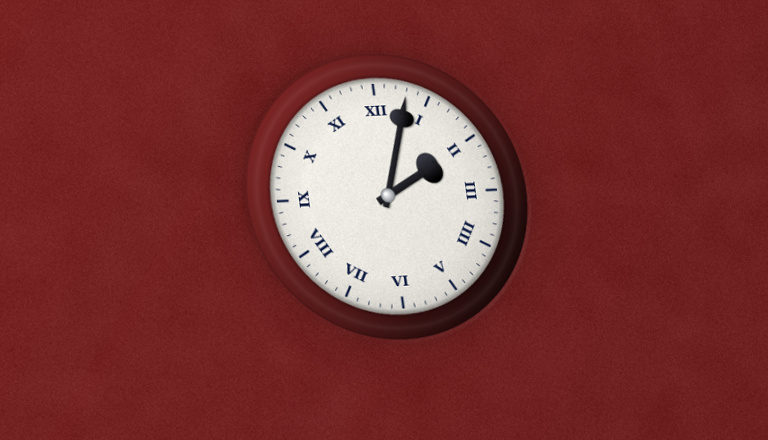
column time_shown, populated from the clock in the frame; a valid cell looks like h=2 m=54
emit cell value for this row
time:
h=2 m=3
